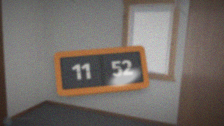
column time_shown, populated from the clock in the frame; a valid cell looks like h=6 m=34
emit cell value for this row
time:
h=11 m=52
